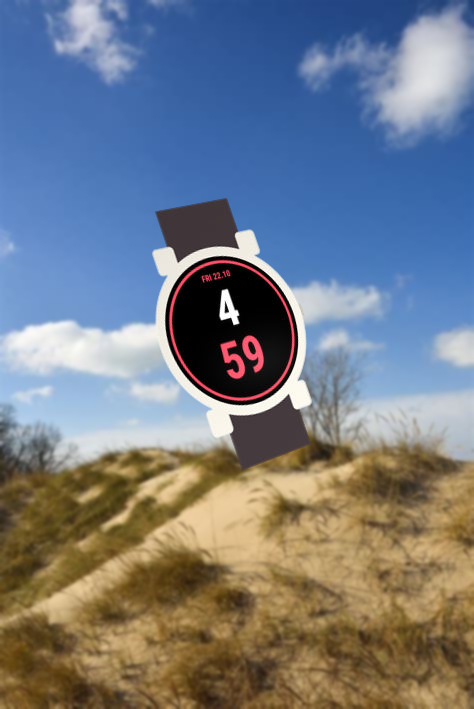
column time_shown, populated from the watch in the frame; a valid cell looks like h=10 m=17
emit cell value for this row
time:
h=4 m=59
